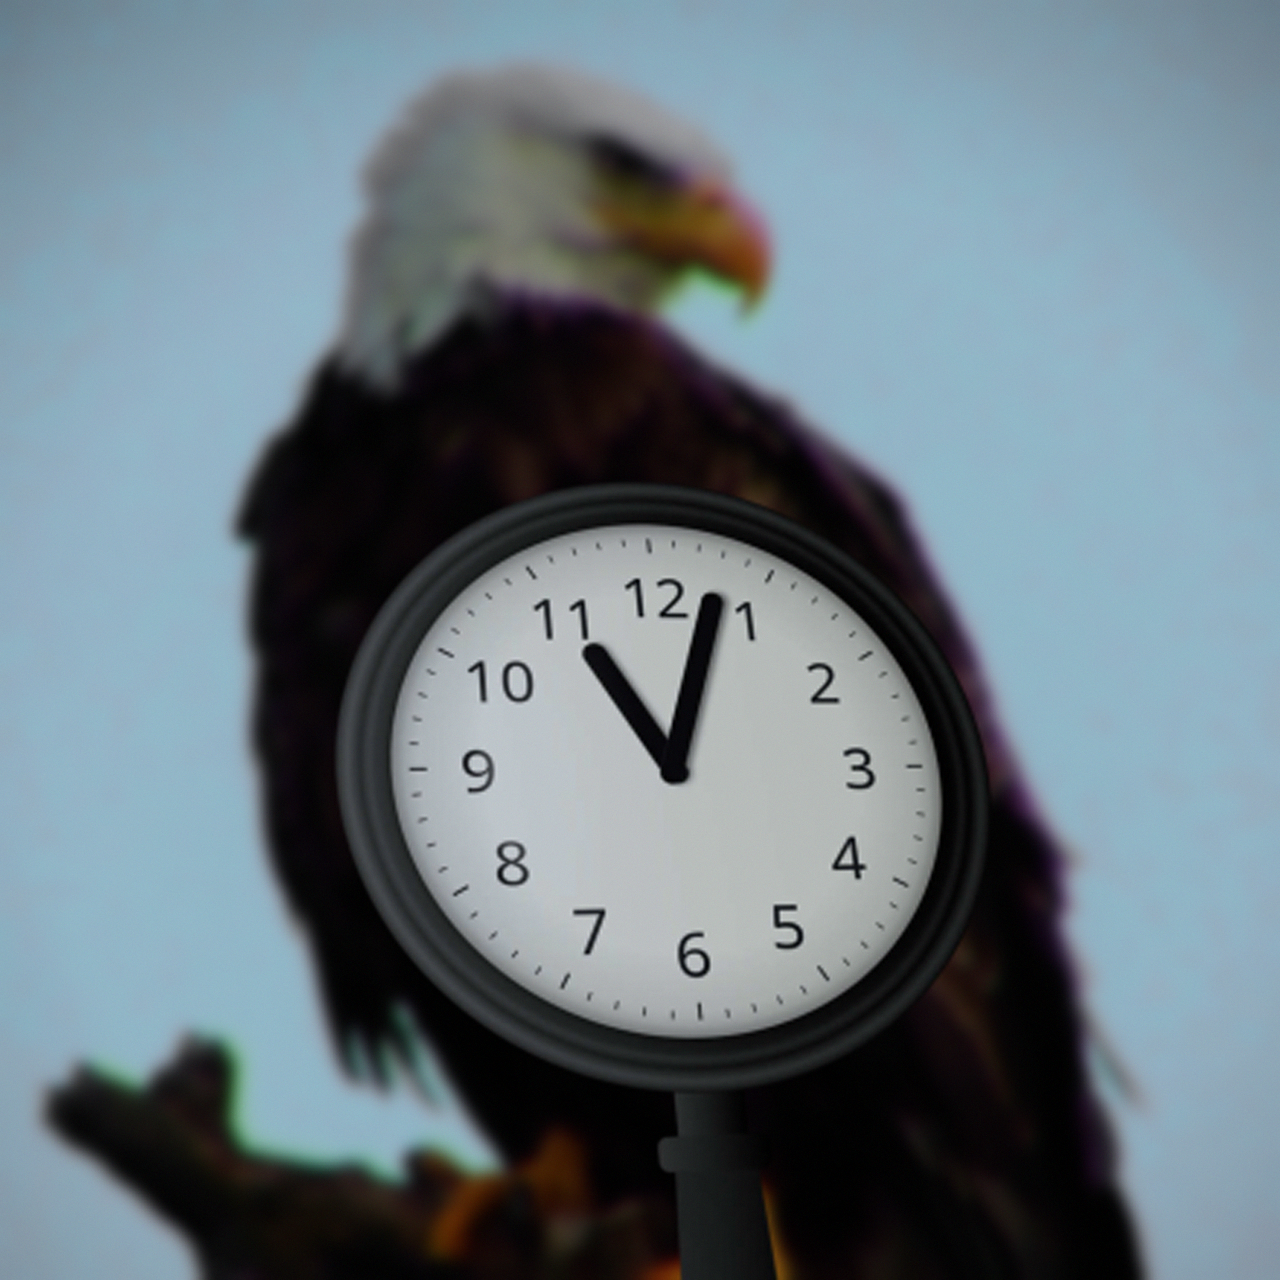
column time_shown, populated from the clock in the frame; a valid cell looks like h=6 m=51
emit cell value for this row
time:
h=11 m=3
